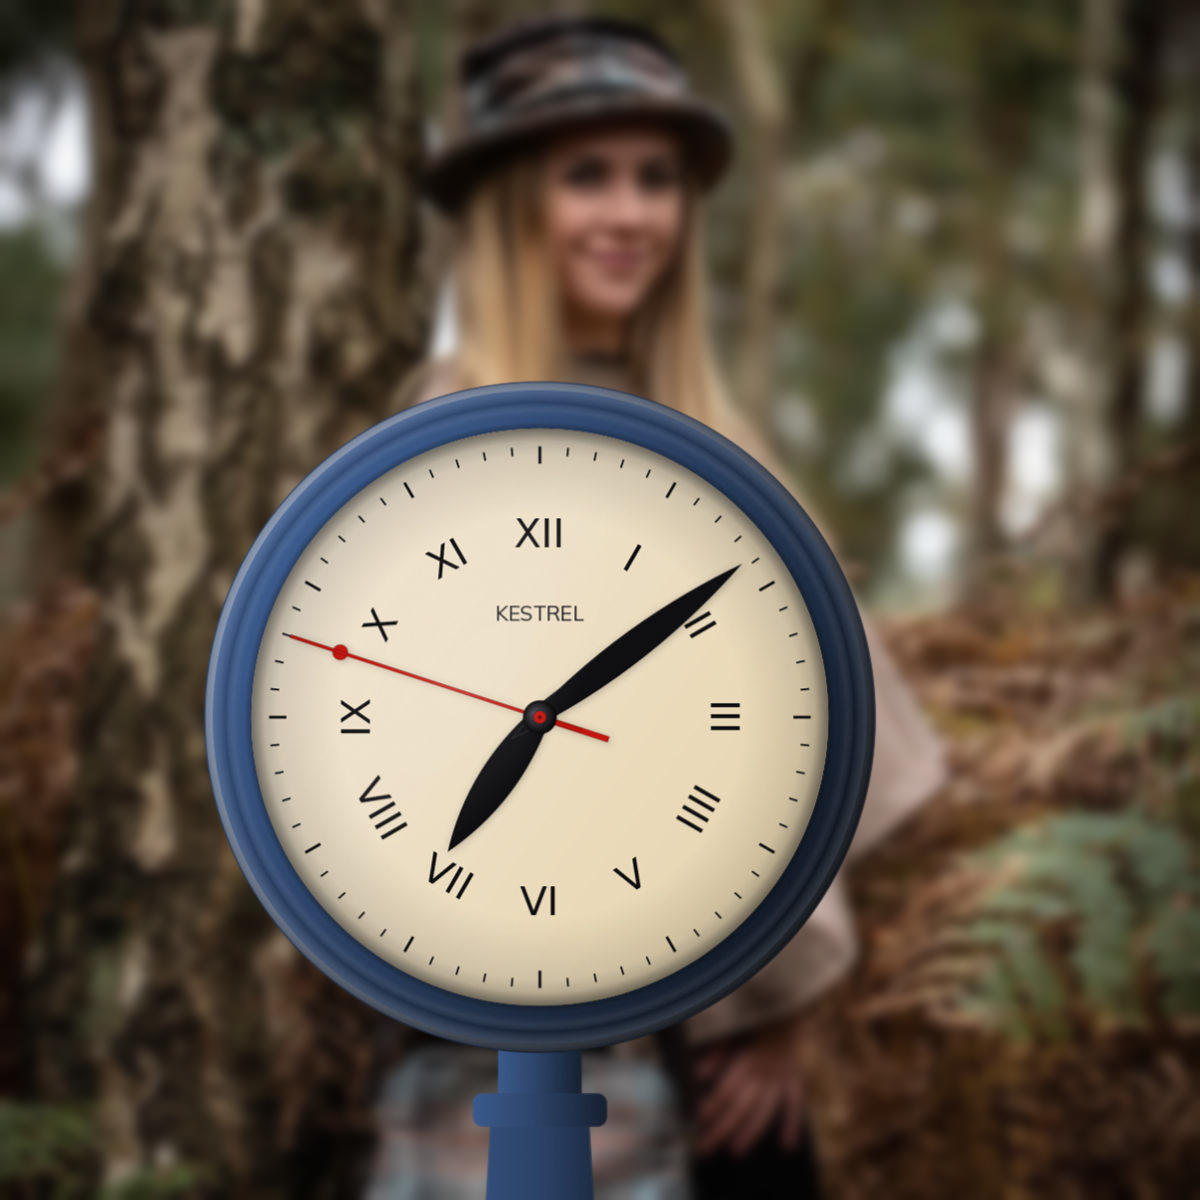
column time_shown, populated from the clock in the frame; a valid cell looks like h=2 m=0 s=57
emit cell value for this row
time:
h=7 m=8 s=48
